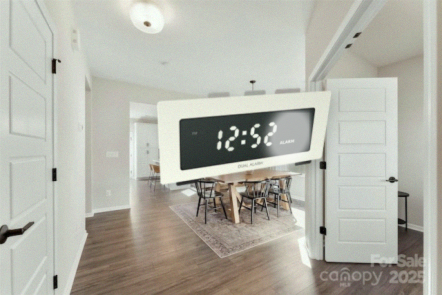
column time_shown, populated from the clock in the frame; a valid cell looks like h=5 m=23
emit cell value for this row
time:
h=12 m=52
